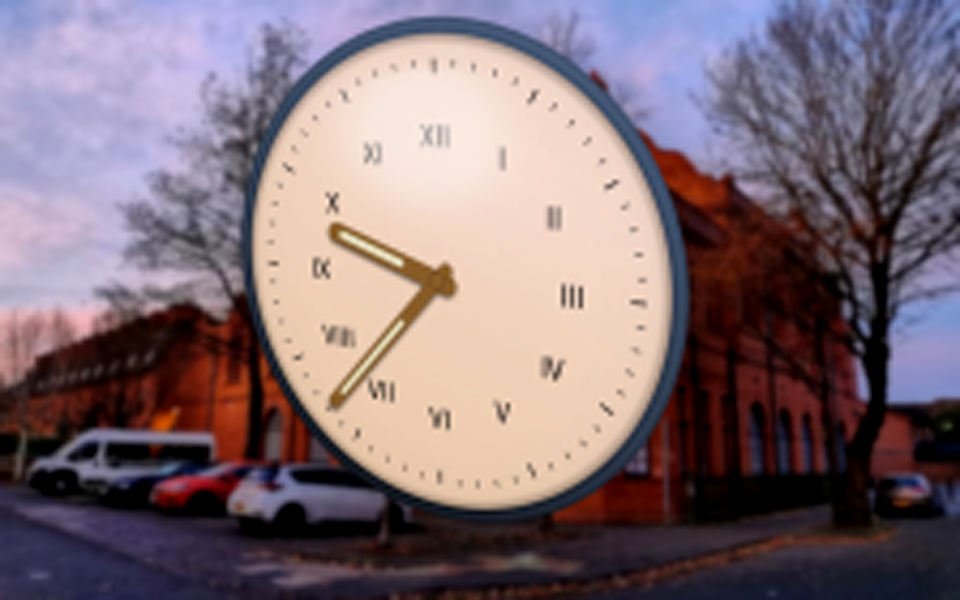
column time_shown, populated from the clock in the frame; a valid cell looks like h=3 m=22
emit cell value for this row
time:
h=9 m=37
